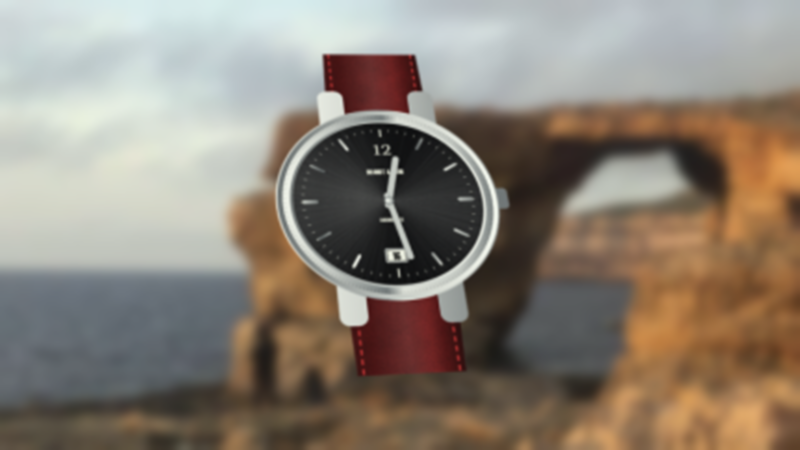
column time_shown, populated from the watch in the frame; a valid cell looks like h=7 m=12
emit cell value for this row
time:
h=12 m=28
